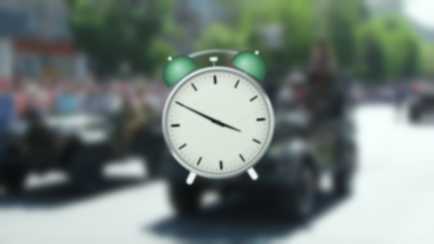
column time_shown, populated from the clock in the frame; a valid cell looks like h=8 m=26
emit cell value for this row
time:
h=3 m=50
